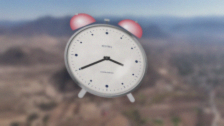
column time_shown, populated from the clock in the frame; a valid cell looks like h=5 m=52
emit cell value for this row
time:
h=3 m=40
